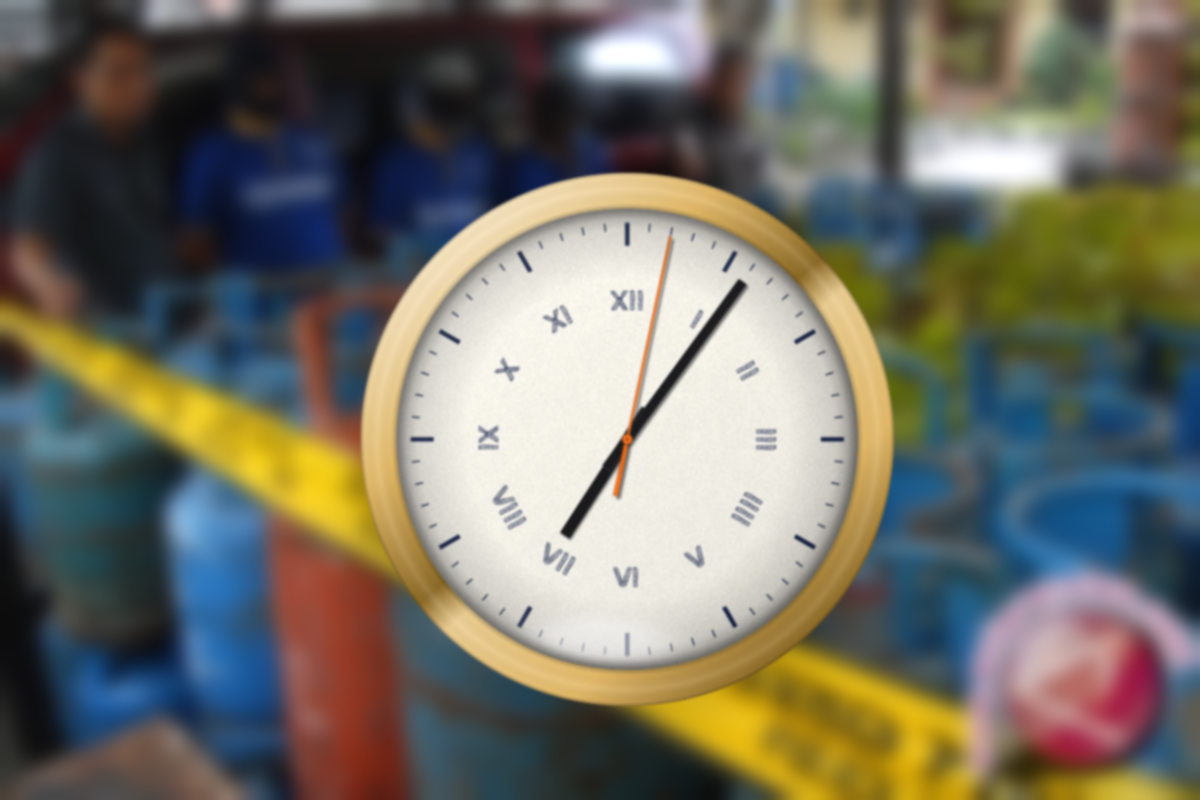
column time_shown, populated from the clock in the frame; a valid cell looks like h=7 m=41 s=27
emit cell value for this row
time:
h=7 m=6 s=2
